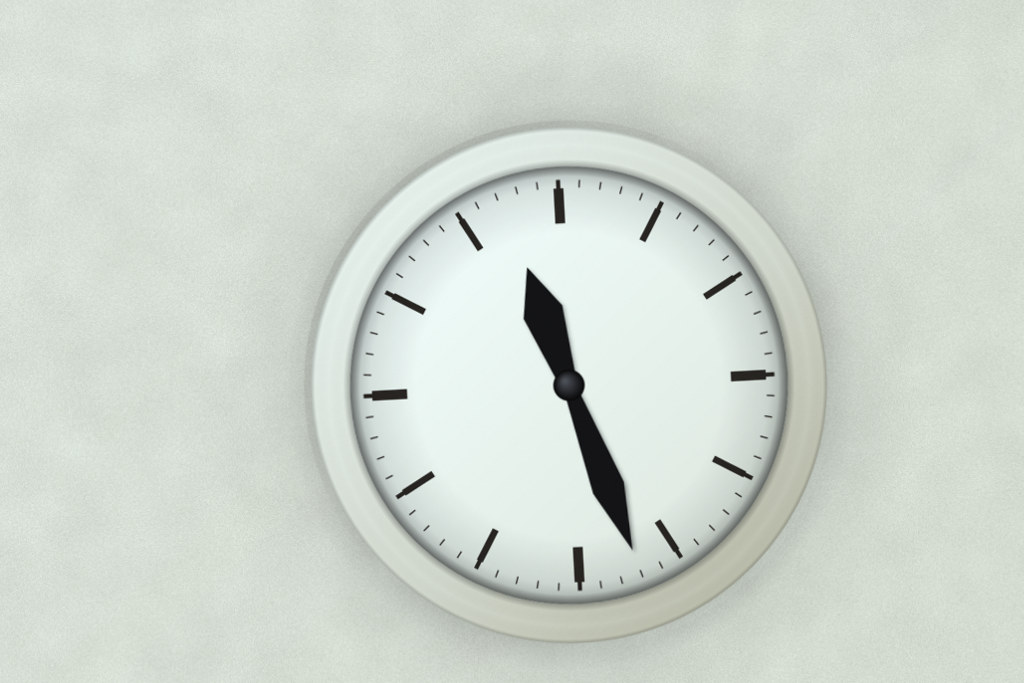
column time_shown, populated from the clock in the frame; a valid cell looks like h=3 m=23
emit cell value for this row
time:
h=11 m=27
